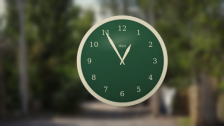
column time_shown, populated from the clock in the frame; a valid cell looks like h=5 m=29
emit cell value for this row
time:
h=12 m=55
